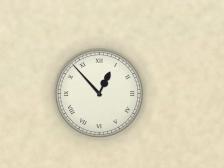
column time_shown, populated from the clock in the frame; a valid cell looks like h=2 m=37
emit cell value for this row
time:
h=12 m=53
